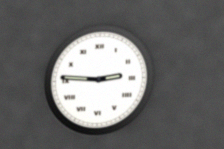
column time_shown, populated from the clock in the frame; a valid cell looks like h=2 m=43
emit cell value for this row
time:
h=2 m=46
